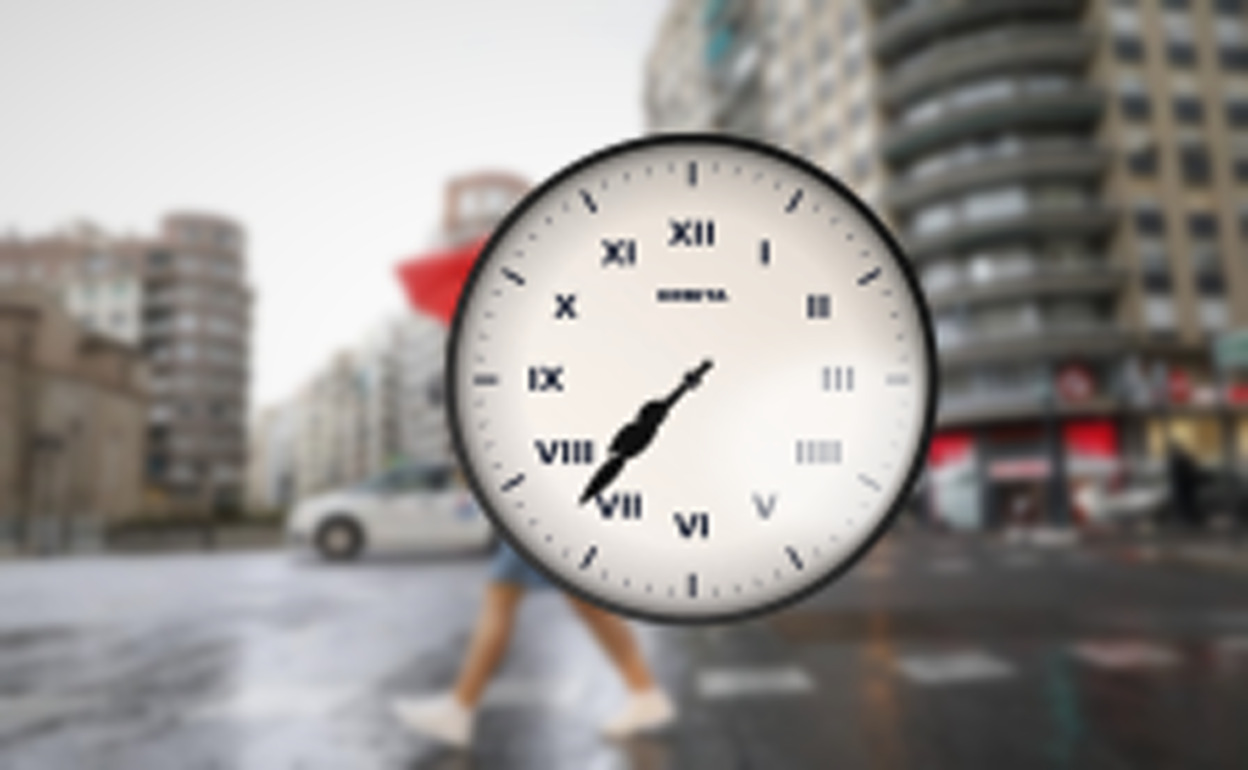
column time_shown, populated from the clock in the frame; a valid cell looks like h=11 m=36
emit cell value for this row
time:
h=7 m=37
